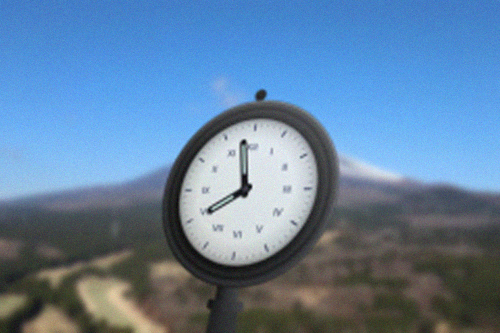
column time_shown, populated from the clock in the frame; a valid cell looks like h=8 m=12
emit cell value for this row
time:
h=7 m=58
